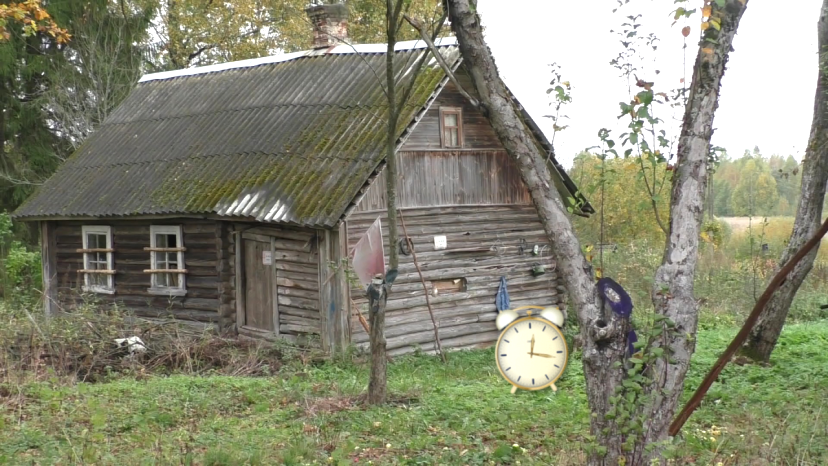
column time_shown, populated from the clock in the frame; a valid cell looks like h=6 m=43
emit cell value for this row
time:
h=12 m=17
